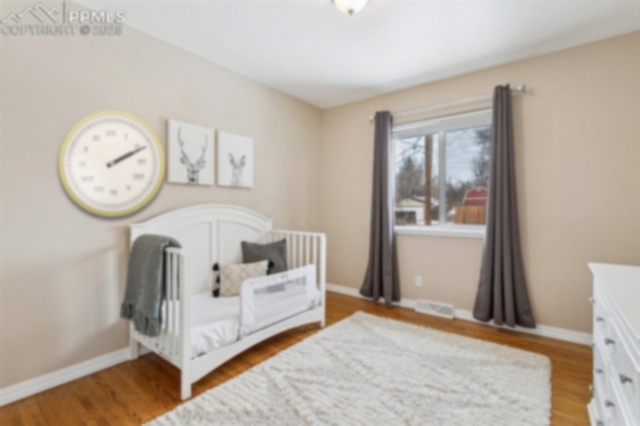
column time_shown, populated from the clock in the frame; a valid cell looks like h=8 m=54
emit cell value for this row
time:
h=2 m=11
